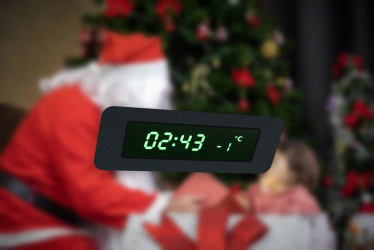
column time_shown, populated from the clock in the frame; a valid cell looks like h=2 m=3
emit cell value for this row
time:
h=2 m=43
